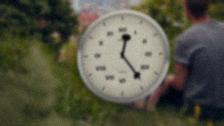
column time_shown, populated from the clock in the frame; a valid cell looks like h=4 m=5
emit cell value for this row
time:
h=12 m=24
